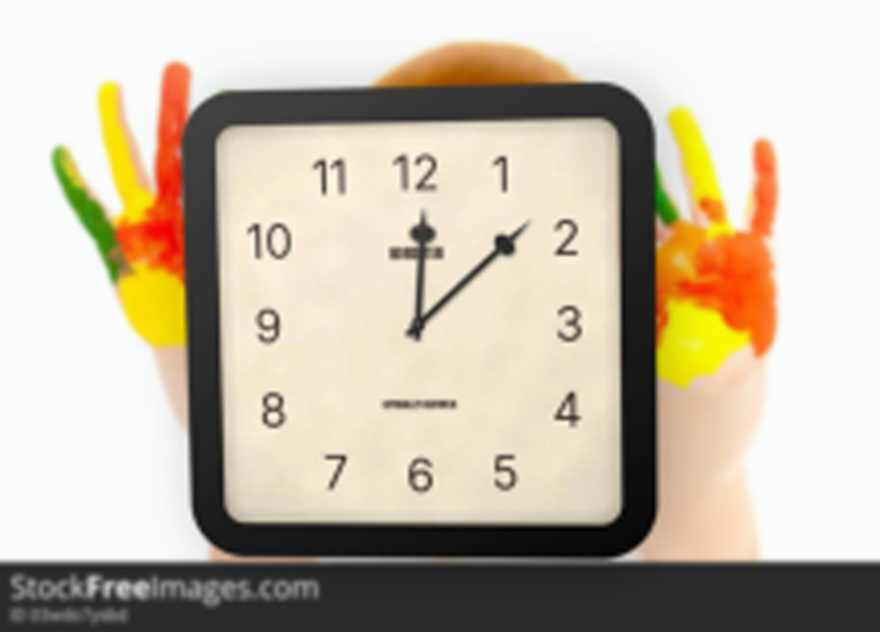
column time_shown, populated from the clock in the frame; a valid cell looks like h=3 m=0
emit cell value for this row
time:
h=12 m=8
